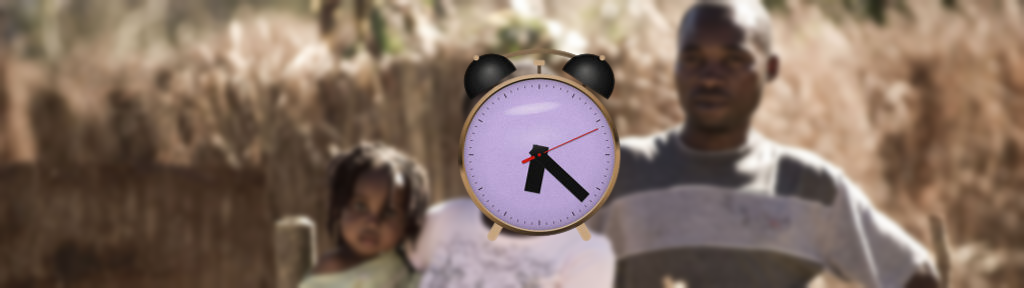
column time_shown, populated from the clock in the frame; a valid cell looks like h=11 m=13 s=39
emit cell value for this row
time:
h=6 m=22 s=11
